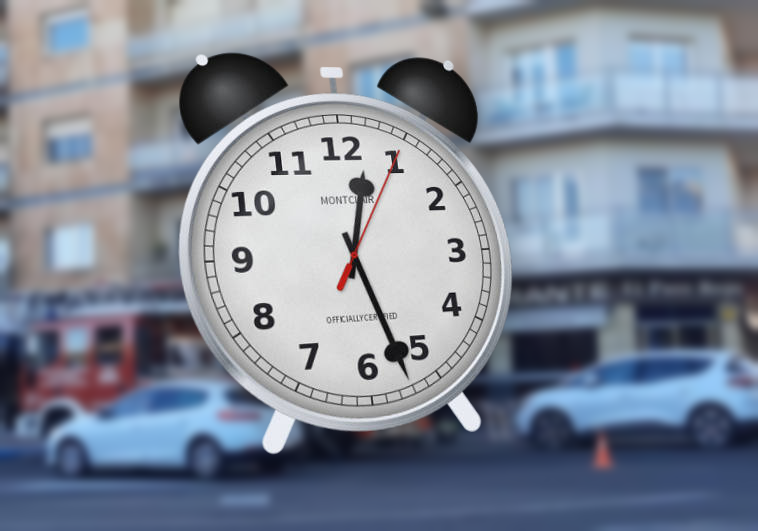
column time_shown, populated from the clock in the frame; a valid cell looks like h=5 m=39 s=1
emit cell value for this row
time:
h=12 m=27 s=5
